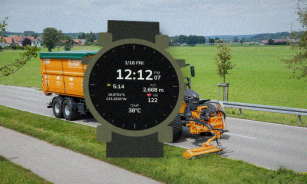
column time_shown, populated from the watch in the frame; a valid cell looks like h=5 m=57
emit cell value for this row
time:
h=12 m=12
